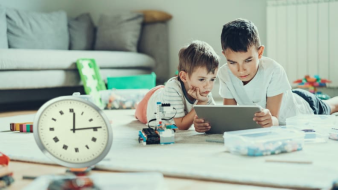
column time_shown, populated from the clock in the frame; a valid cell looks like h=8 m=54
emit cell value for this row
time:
h=12 m=14
